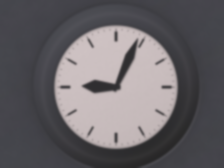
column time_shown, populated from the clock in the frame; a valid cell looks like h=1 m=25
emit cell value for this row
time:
h=9 m=4
